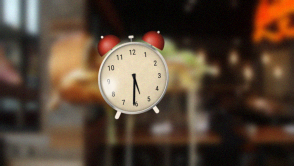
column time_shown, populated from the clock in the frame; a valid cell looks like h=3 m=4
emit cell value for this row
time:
h=5 m=31
